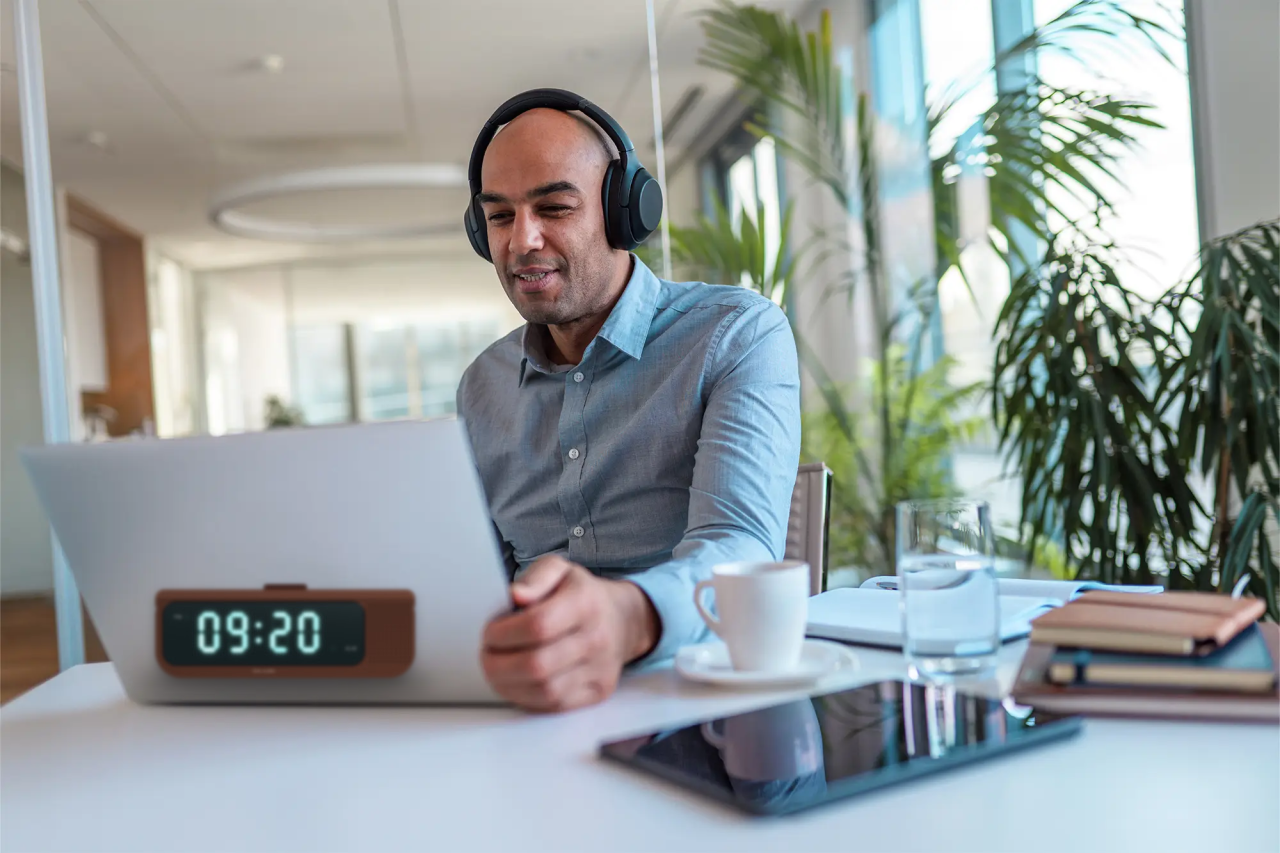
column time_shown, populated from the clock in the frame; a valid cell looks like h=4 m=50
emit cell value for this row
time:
h=9 m=20
